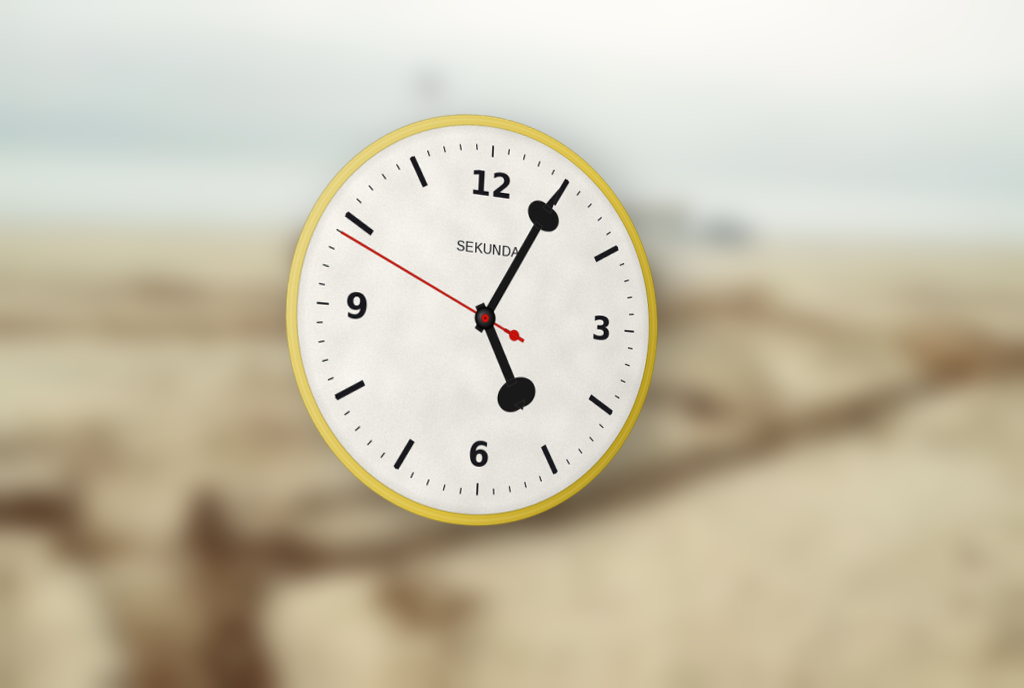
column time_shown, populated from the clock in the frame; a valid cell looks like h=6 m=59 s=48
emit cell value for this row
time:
h=5 m=4 s=49
